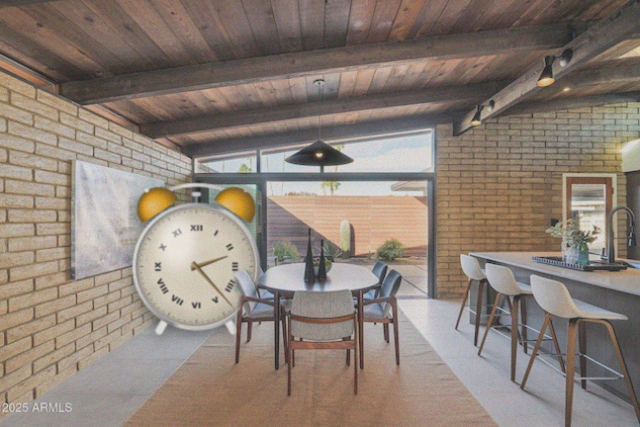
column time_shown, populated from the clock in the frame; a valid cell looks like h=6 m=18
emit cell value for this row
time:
h=2 m=23
